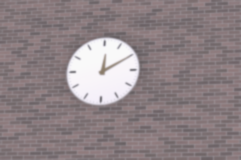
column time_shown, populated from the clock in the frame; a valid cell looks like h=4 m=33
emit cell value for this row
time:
h=12 m=10
